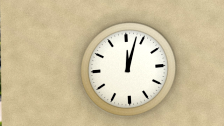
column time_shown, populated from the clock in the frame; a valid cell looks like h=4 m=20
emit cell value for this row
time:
h=12 m=3
